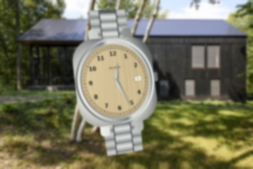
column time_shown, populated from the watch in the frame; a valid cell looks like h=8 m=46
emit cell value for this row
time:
h=12 m=26
